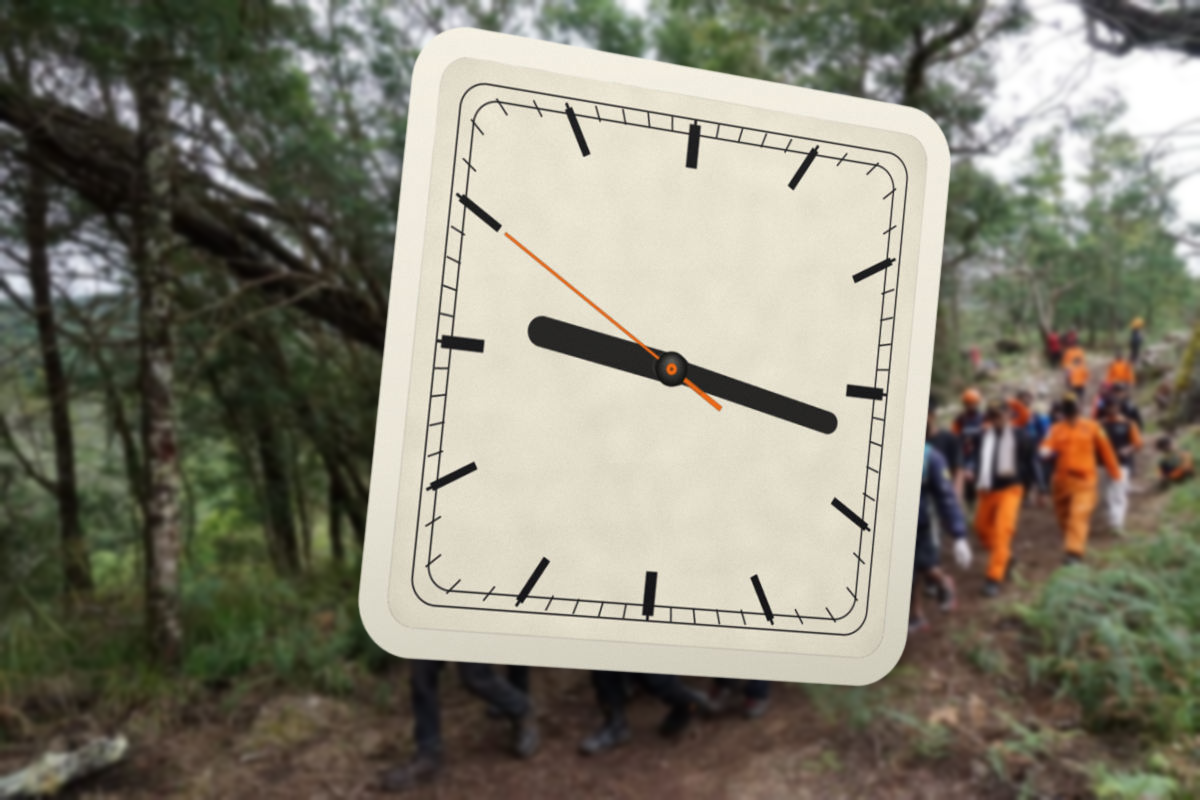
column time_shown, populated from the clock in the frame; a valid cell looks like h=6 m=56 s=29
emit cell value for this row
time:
h=9 m=16 s=50
